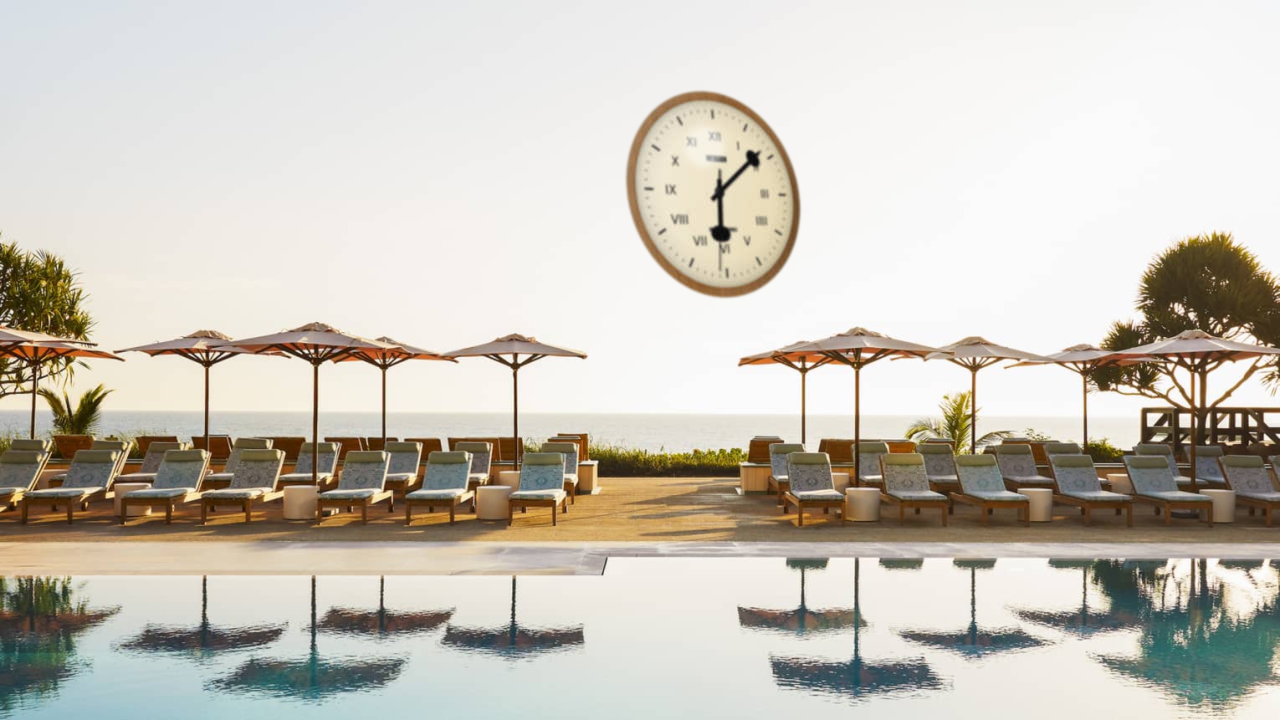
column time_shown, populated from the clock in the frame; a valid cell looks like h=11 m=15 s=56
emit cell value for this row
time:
h=6 m=8 s=31
